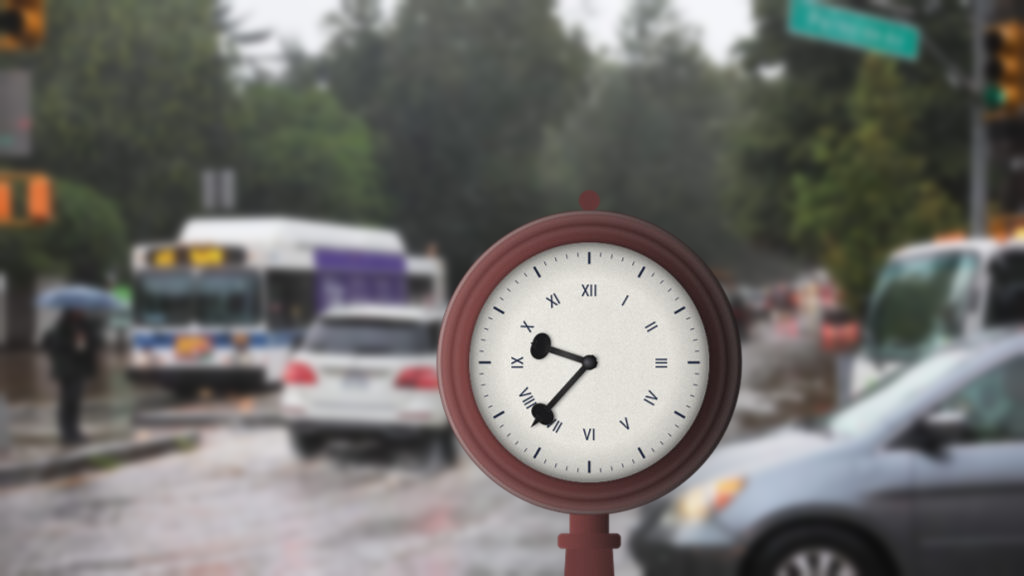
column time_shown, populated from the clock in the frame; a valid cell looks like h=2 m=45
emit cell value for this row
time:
h=9 m=37
